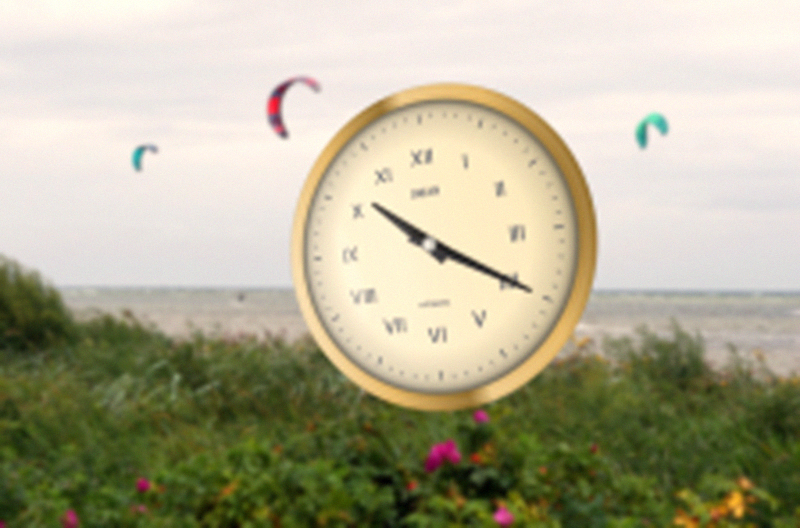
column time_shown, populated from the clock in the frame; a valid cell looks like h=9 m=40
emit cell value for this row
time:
h=10 m=20
